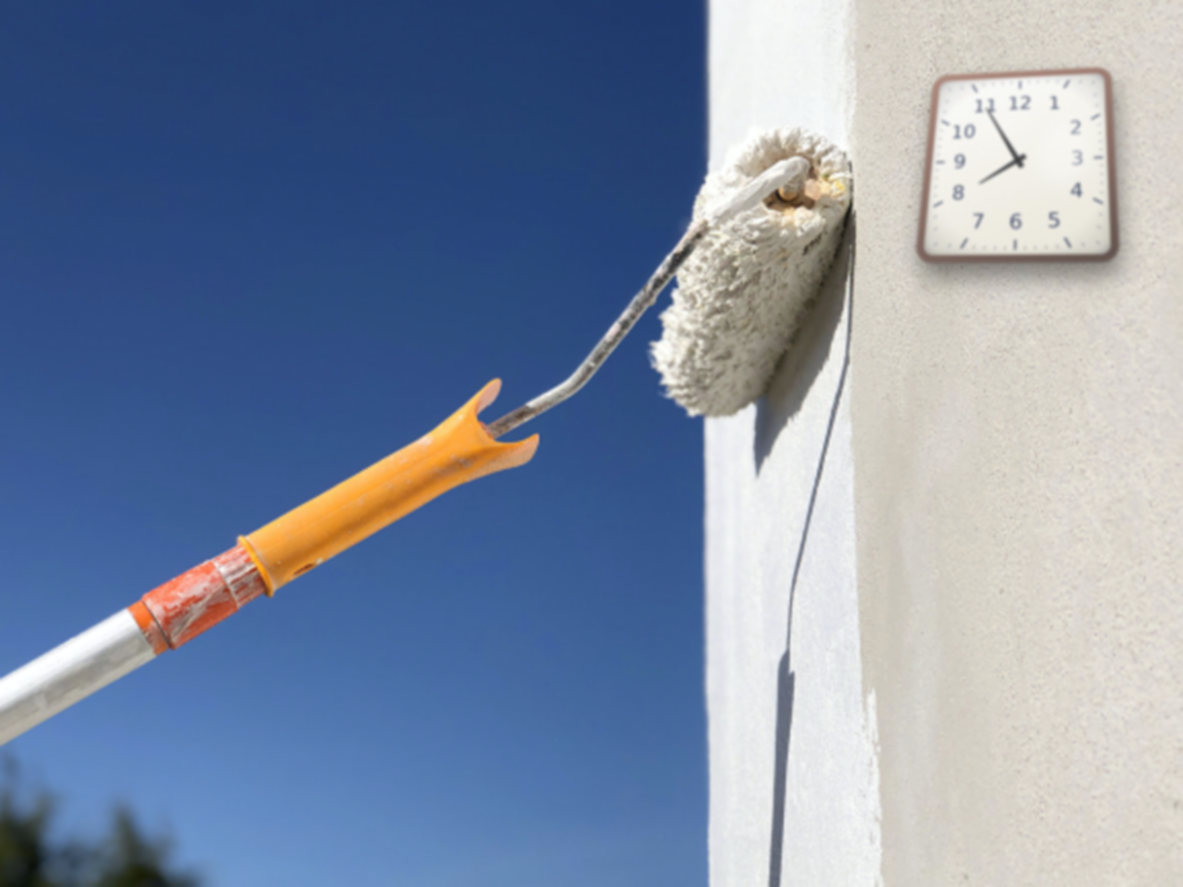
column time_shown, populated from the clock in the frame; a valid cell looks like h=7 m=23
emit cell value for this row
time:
h=7 m=55
